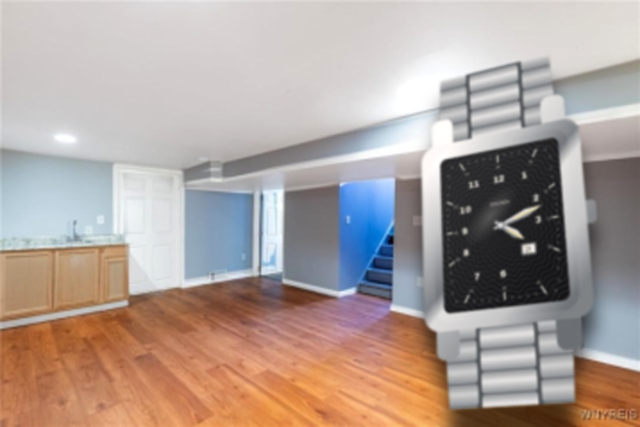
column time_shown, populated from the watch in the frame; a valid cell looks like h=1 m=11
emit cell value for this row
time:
h=4 m=12
